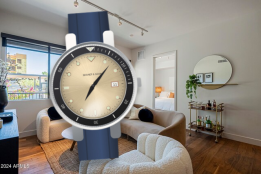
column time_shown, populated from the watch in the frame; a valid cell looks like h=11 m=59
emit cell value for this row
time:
h=7 m=7
